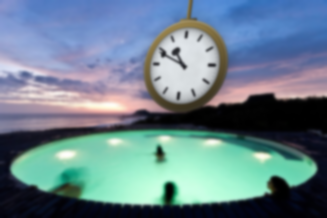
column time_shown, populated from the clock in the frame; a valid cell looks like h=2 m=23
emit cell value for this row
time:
h=10 m=49
